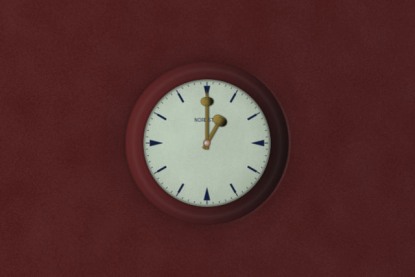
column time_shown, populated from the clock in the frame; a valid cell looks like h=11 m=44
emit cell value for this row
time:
h=1 m=0
